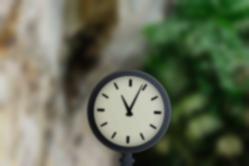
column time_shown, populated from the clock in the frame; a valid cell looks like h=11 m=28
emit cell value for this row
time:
h=11 m=4
